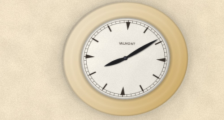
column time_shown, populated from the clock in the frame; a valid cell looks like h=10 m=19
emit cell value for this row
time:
h=8 m=9
